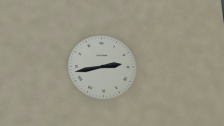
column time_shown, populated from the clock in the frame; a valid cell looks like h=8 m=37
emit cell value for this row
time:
h=2 m=43
